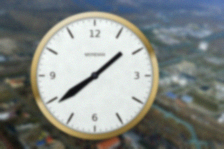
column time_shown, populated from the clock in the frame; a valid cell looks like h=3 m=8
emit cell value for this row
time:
h=1 m=39
